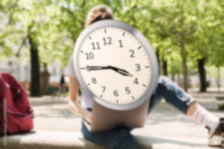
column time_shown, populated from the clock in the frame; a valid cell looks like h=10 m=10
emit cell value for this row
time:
h=3 m=45
